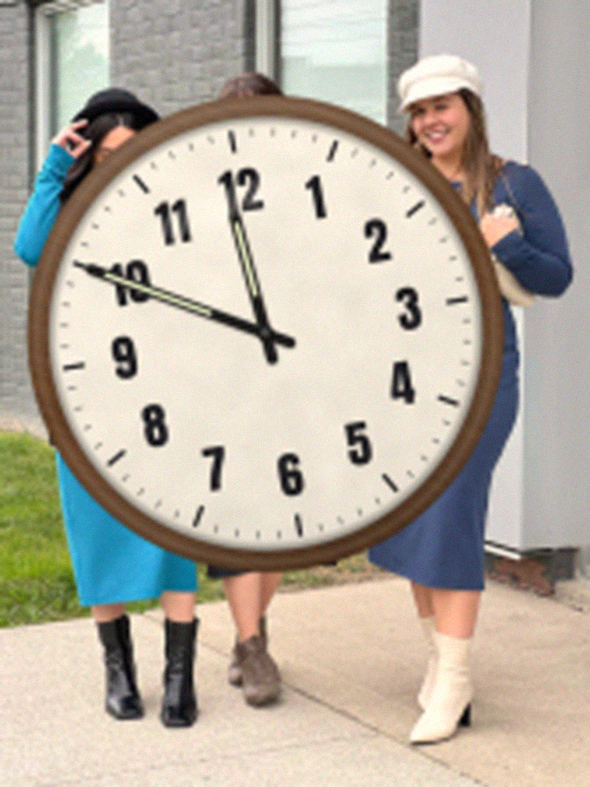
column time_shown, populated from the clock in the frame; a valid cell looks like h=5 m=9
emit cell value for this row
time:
h=11 m=50
